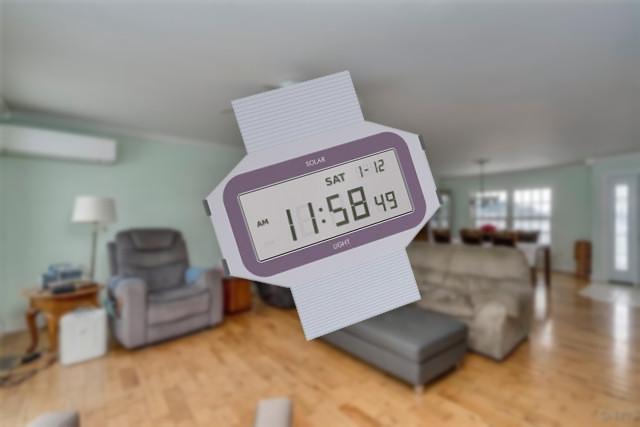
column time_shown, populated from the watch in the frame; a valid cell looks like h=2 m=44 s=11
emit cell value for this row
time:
h=11 m=58 s=49
